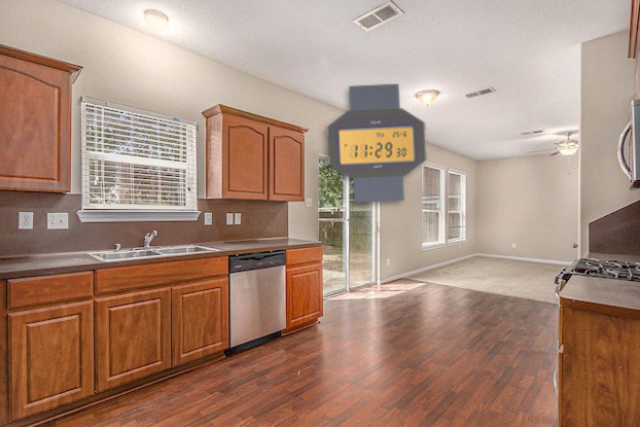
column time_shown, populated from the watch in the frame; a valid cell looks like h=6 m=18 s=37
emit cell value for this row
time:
h=11 m=29 s=30
